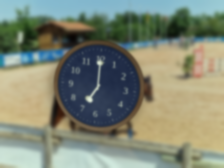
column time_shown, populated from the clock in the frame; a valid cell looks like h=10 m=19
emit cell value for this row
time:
h=7 m=0
